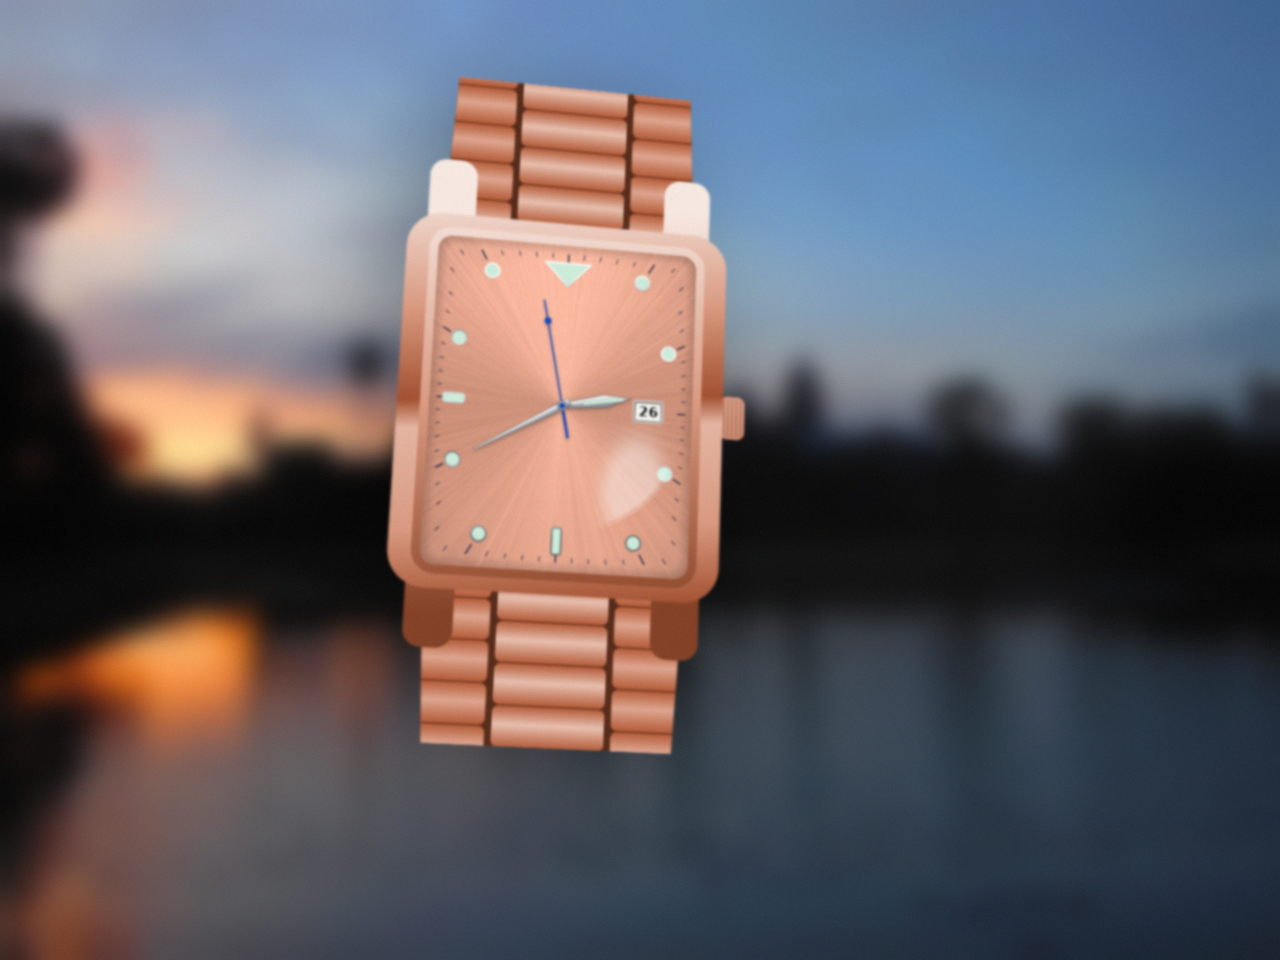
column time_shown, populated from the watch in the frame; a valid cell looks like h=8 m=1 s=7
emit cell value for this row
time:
h=2 m=39 s=58
